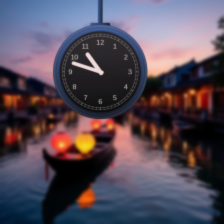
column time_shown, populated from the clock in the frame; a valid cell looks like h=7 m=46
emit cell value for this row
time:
h=10 m=48
